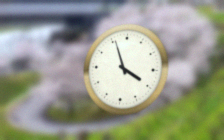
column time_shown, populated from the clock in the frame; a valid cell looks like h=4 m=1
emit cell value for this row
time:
h=3 m=56
